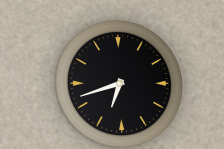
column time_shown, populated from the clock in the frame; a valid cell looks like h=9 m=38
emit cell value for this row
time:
h=6 m=42
